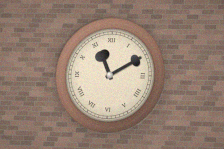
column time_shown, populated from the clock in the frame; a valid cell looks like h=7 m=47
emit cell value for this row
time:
h=11 m=10
